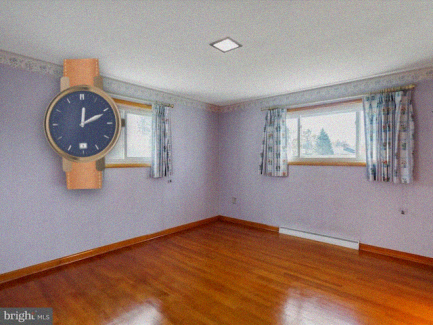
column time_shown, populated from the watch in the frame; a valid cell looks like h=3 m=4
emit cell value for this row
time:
h=12 m=11
